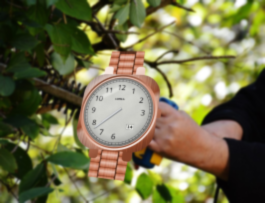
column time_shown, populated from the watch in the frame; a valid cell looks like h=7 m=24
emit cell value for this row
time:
h=7 m=38
